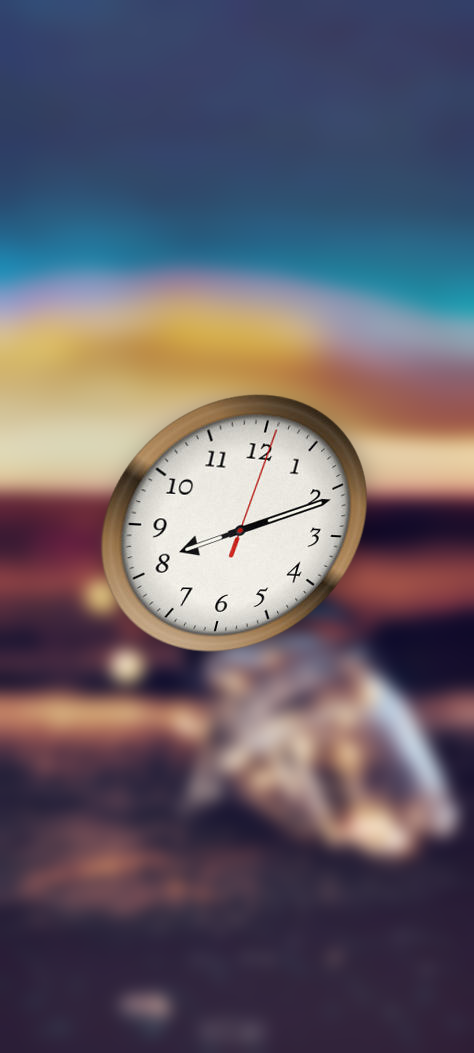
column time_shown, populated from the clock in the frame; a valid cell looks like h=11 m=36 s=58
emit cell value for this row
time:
h=8 m=11 s=1
